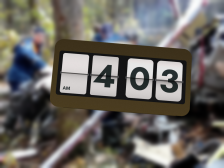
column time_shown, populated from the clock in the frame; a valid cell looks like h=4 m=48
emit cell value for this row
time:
h=4 m=3
